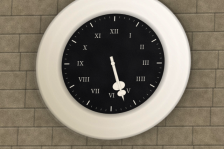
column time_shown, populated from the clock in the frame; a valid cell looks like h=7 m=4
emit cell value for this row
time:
h=5 m=27
